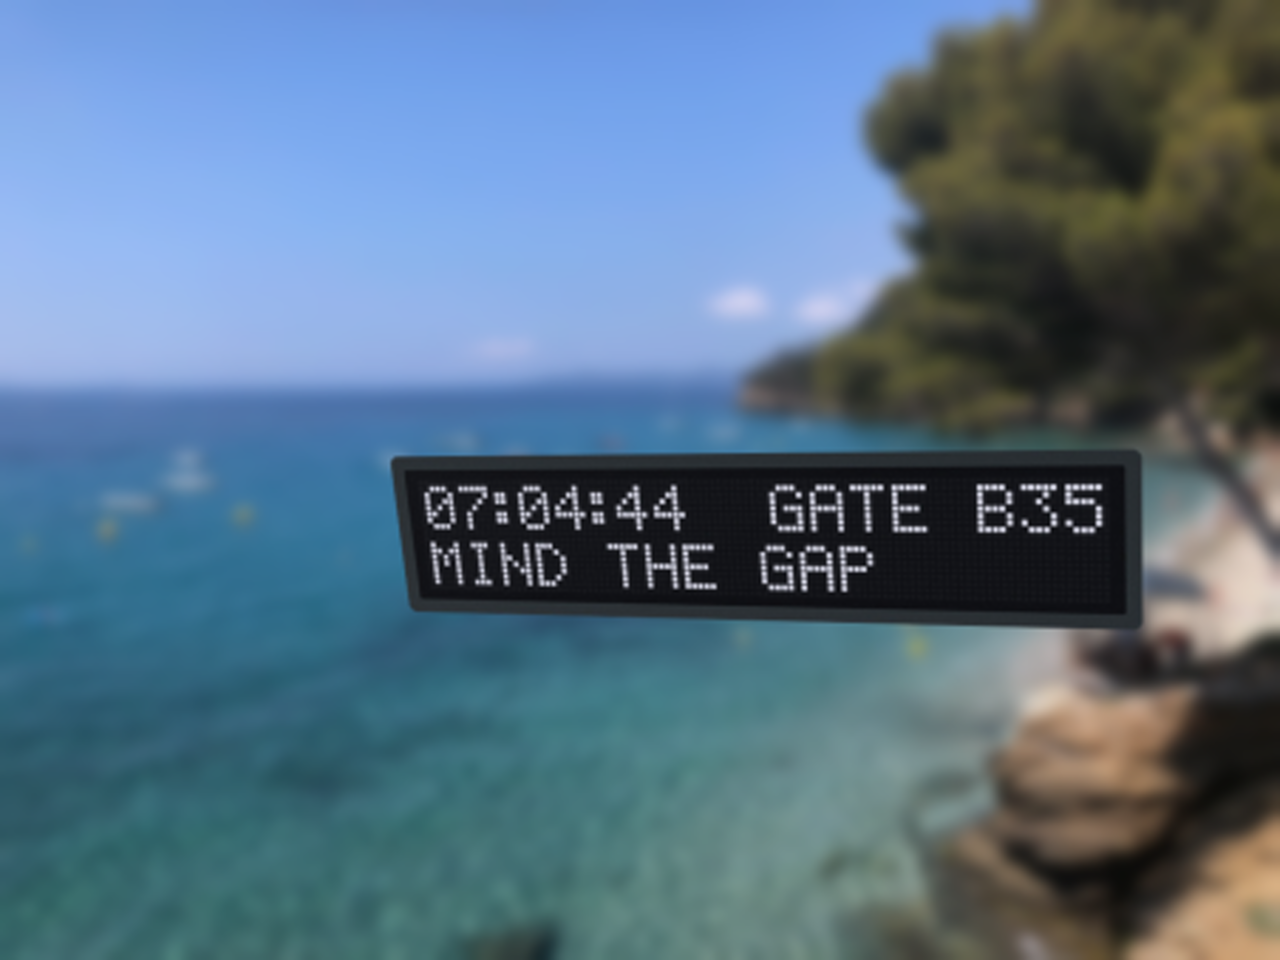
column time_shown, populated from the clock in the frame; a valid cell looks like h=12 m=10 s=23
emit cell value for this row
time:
h=7 m=4 s=44
